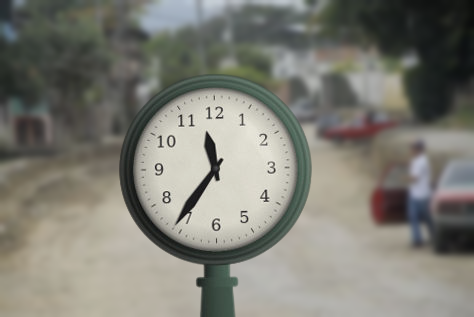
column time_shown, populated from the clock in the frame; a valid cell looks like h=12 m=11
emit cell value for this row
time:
h=11 m=36
